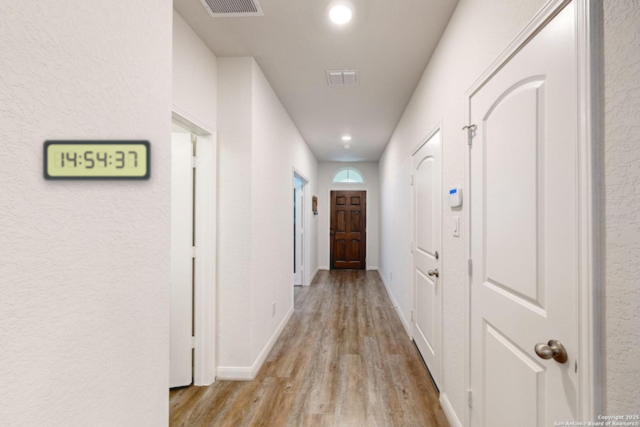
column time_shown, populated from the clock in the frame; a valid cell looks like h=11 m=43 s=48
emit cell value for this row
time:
h=14 m=54 s=37
